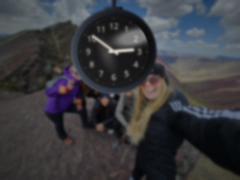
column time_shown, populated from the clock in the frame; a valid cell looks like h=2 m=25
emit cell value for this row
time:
h=2 m=51
